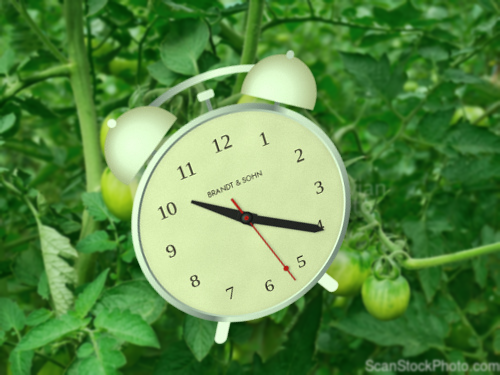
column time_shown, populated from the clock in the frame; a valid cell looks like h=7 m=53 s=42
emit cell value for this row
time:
h=10 m=20 s=27
